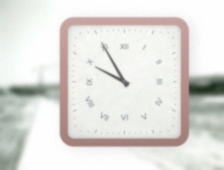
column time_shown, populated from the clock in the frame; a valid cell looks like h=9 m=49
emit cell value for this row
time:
h=9 m=55
